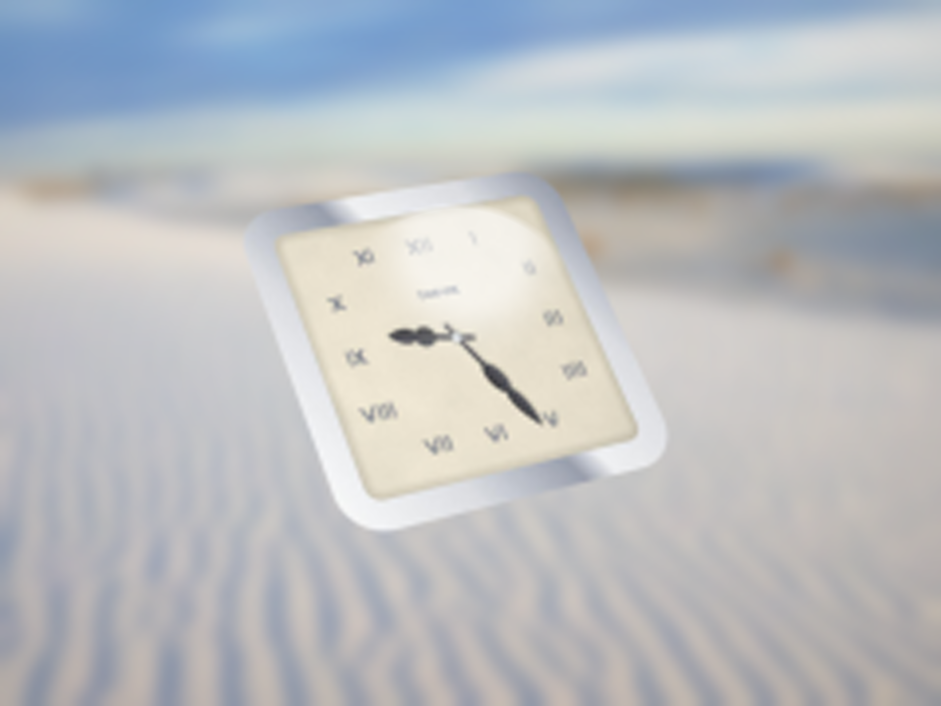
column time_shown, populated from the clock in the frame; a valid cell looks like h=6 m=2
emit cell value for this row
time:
h=9 m=26
